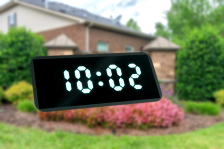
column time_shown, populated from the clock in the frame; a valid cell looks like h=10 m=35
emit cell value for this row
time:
h=10 m=2
